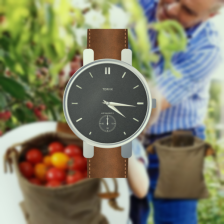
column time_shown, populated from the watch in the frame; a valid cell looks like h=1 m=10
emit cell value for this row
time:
h=4 m=16
